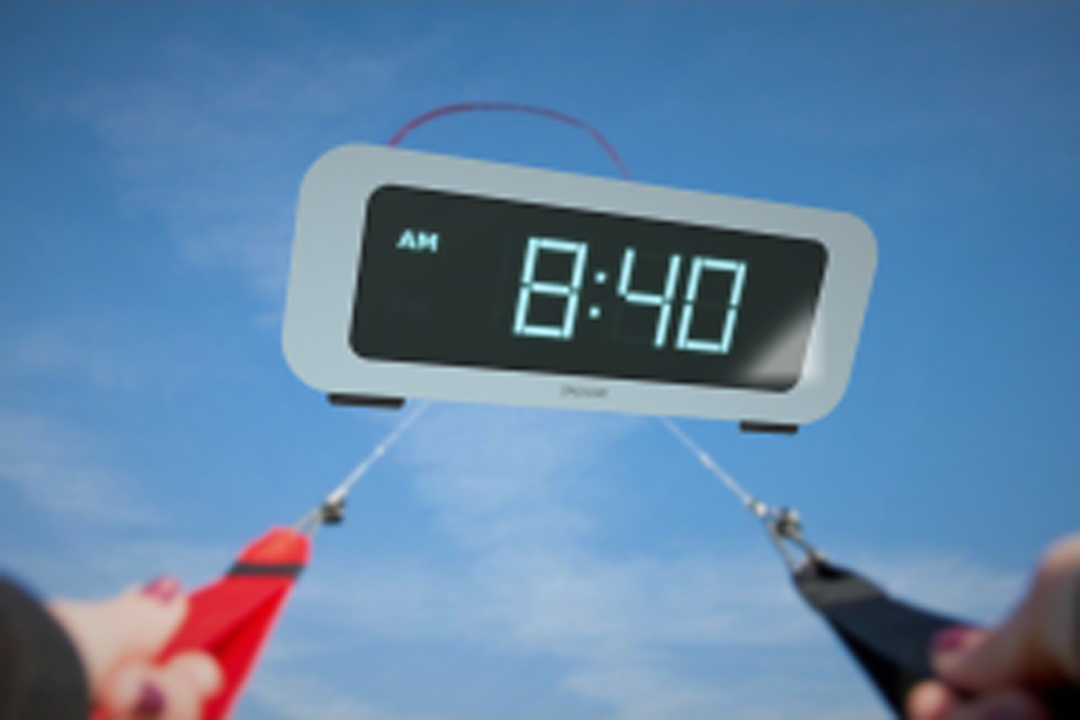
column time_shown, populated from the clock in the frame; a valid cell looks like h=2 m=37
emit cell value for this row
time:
h=8 m=40
